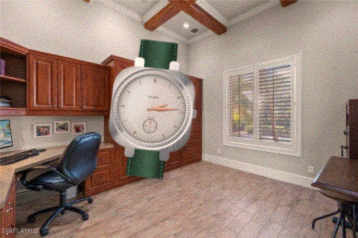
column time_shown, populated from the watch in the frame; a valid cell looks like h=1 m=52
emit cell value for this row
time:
h=2 m=14
